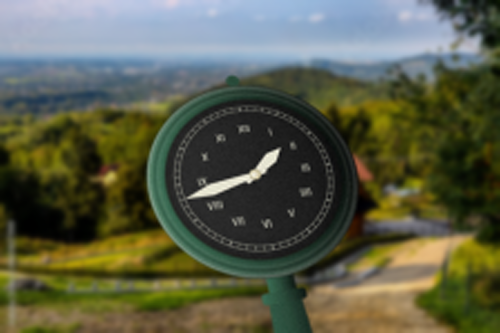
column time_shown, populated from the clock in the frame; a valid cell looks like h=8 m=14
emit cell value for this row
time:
h=1 m=43
